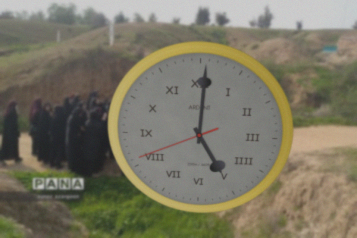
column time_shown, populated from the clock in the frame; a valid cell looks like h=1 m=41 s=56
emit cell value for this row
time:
h=5 m=0 s=41
